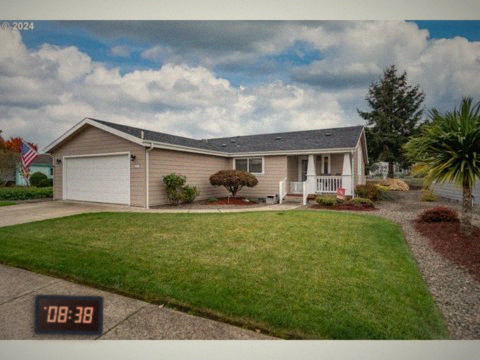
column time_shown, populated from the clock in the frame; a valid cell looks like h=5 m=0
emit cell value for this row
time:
h=8 m=38
